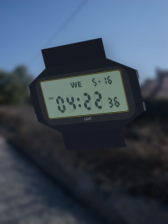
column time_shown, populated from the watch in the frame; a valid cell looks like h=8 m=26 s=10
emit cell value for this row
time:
h=4 m=22 s=36
